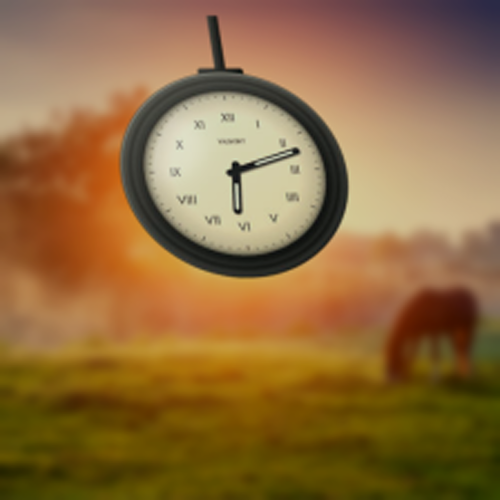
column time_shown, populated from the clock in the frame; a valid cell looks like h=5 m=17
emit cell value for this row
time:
h=6 m=12
